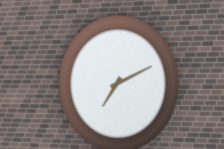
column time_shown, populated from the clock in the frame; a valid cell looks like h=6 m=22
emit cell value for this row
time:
h=7 m=11
